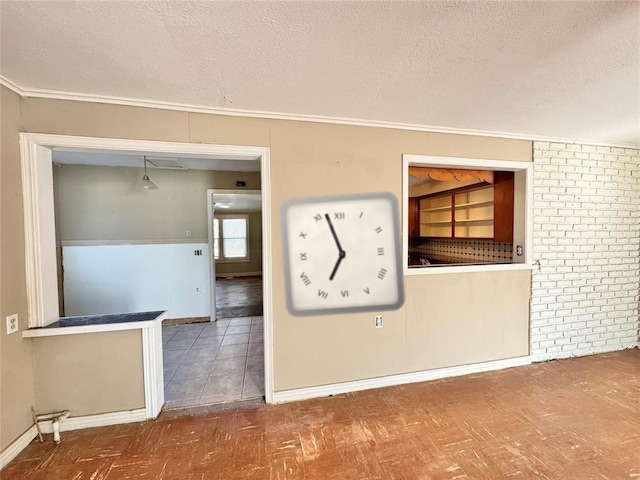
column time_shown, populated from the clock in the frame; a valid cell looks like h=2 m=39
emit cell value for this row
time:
h=6 m=57
